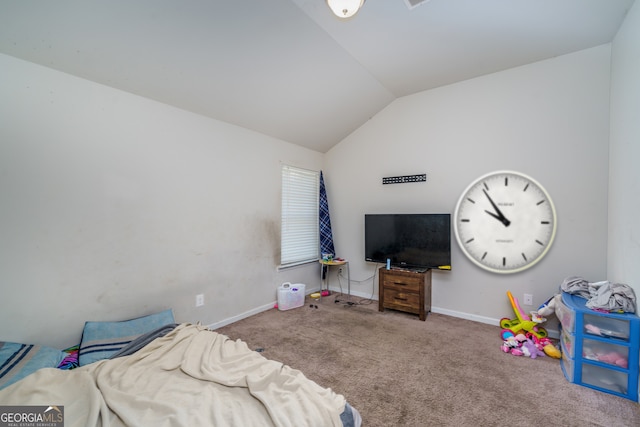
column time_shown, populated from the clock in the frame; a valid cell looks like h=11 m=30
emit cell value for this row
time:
h=9 m=54
